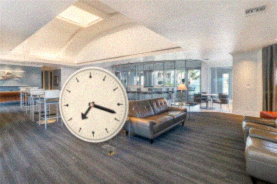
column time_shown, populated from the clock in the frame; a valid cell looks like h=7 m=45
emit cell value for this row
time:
h=7 m=18
